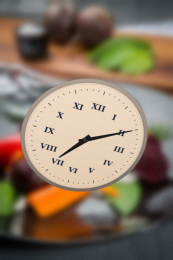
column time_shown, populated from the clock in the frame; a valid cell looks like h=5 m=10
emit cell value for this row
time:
h=7 m=10
